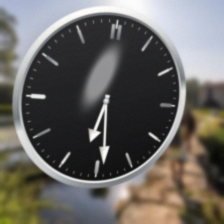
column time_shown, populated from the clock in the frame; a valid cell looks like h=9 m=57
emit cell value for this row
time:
h=6 m=29
